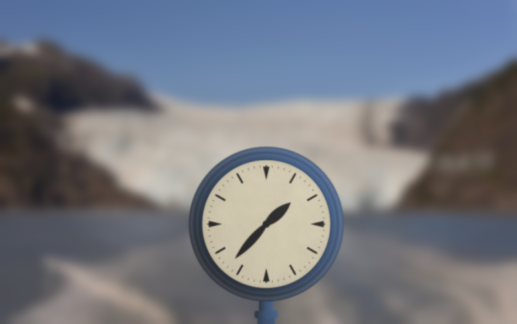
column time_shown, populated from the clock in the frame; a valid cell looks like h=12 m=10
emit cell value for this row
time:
h=1 m=37
